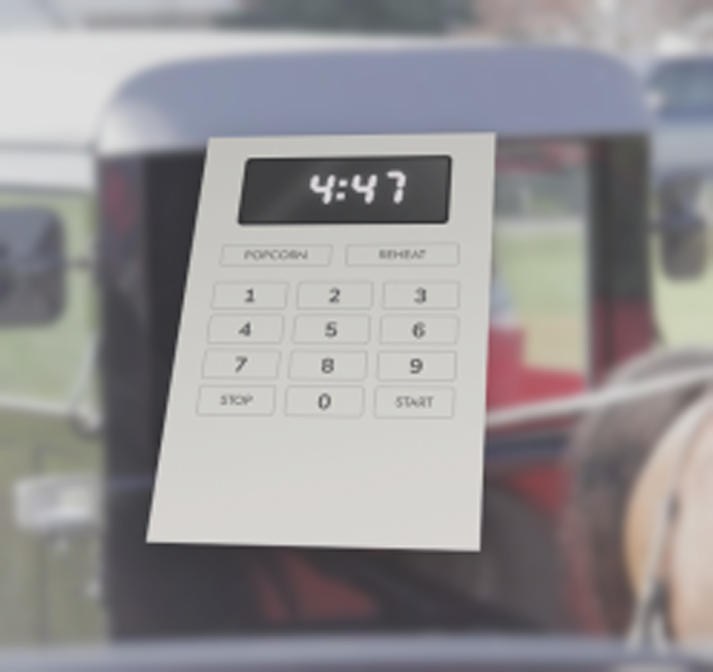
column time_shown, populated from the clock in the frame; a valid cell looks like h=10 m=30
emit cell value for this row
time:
h=4 m=47
